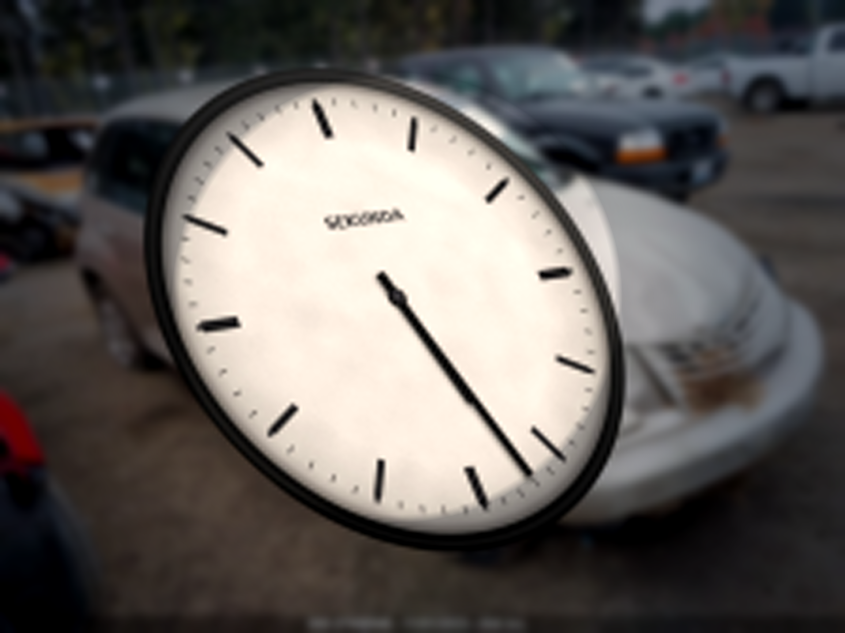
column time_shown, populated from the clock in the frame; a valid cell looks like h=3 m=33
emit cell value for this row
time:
h=5 m=27
